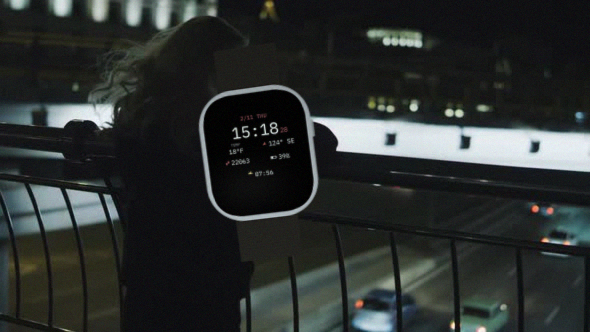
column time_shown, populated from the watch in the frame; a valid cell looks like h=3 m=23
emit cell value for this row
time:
h=15 m=18
